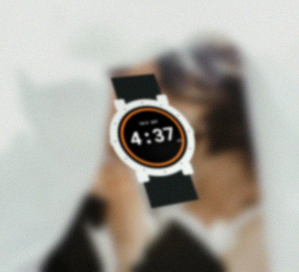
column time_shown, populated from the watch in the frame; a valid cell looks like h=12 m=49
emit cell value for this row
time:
h=4 m=37
